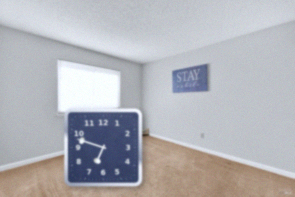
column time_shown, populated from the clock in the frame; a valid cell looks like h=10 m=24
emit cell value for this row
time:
h=6 m=48
